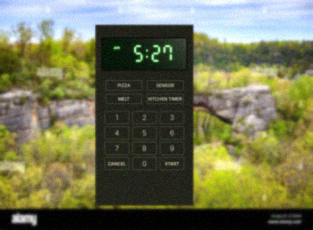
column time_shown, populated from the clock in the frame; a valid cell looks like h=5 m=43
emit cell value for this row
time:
h=5 m=27
